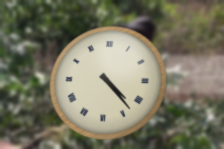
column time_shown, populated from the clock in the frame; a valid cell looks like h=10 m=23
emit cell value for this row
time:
h=4 m=23
